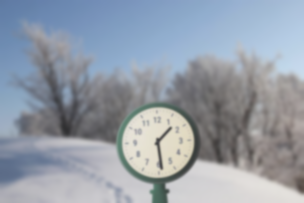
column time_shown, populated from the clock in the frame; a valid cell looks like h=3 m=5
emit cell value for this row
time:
h=1 m=29
